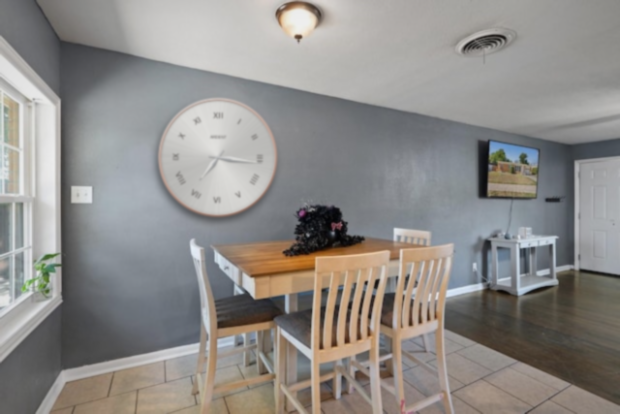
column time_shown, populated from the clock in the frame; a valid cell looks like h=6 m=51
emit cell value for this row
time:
h=7 m=16
